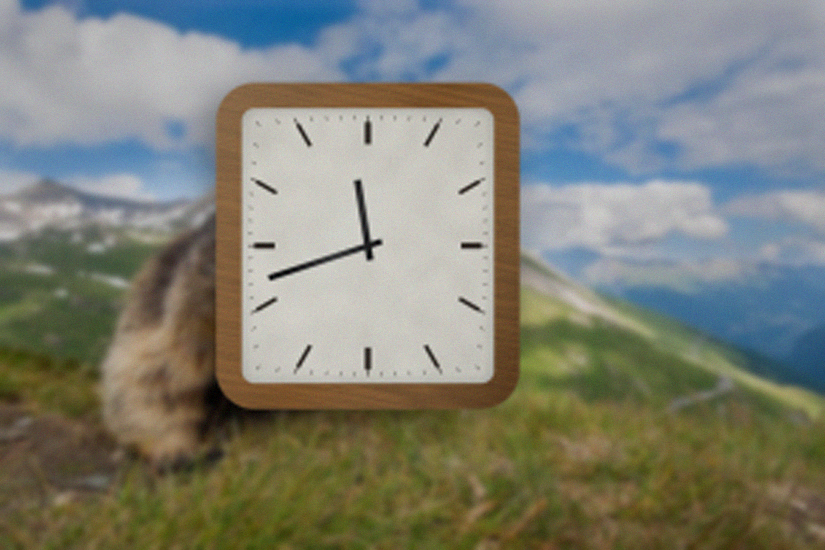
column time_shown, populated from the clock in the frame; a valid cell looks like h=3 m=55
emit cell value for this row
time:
h=11 m=42
